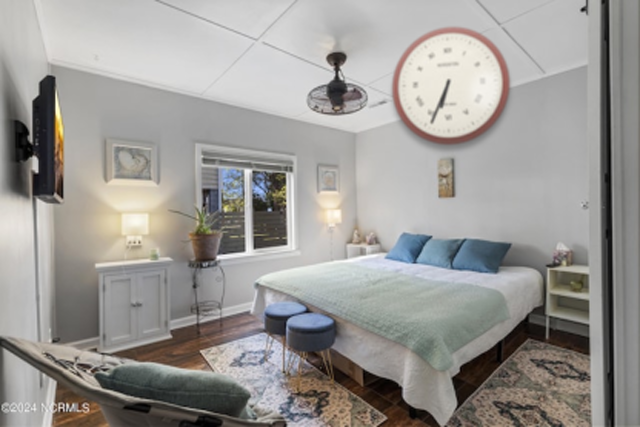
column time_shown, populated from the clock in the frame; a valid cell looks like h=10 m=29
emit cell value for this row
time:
h=6 m=34
